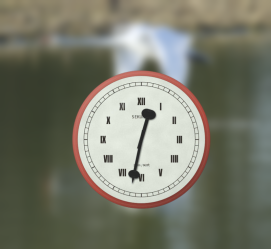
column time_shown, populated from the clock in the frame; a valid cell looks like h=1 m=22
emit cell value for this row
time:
h=12 m=32
